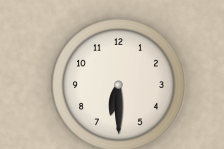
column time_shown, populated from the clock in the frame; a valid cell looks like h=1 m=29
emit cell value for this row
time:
h=6 m=30
